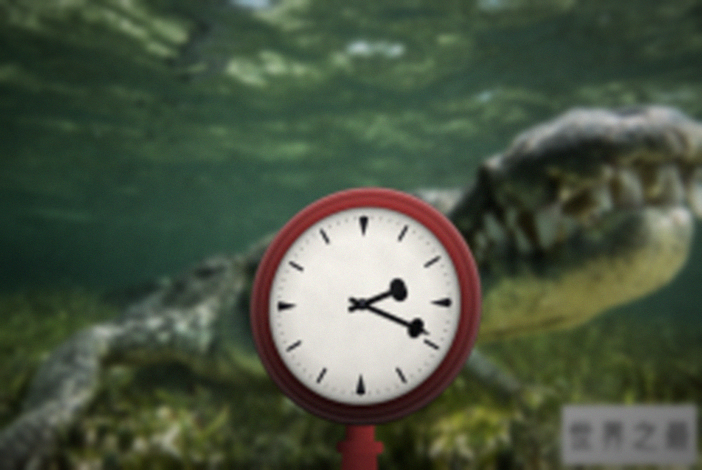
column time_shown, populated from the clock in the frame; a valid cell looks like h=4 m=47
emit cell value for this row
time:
h=2 m=19
